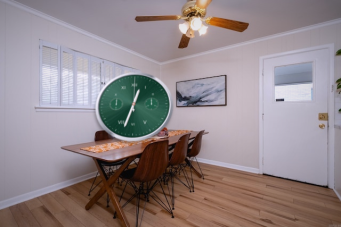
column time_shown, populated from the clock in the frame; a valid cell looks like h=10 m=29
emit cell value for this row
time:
h=12 m=33
